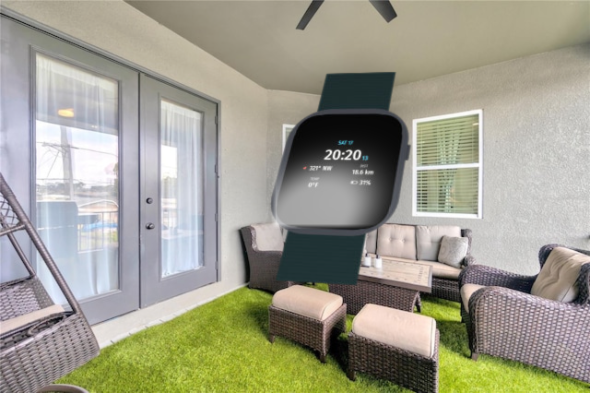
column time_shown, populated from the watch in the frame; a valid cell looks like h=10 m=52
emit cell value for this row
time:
h=20 m=20
